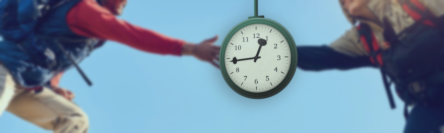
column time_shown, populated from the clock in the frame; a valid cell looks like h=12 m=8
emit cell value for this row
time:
h=12 m=44
